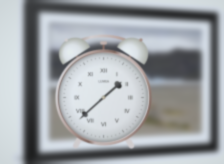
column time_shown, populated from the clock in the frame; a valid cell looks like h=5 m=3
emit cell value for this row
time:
h=1 m=38
